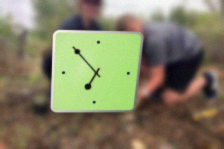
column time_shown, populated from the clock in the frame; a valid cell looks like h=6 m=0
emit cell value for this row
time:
h=6 m=53
